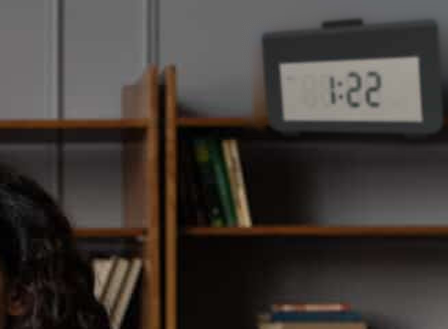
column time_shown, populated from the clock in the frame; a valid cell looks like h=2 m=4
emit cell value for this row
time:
h=1 m=22
